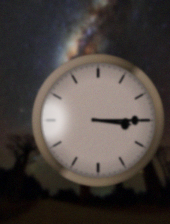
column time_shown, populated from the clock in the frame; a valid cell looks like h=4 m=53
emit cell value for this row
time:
h=3 m=15
